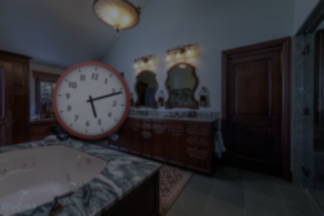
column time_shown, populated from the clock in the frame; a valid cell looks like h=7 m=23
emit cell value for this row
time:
h=5 m=11
